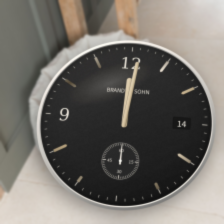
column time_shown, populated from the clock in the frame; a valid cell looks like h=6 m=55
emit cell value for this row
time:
h=12 m=1
